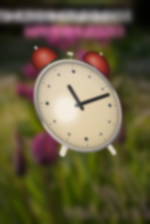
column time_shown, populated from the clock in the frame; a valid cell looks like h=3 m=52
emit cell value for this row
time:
h=11 m=12
